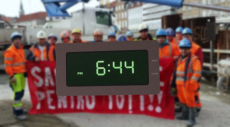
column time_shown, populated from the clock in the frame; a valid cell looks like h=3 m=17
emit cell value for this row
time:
h=6 m=44
